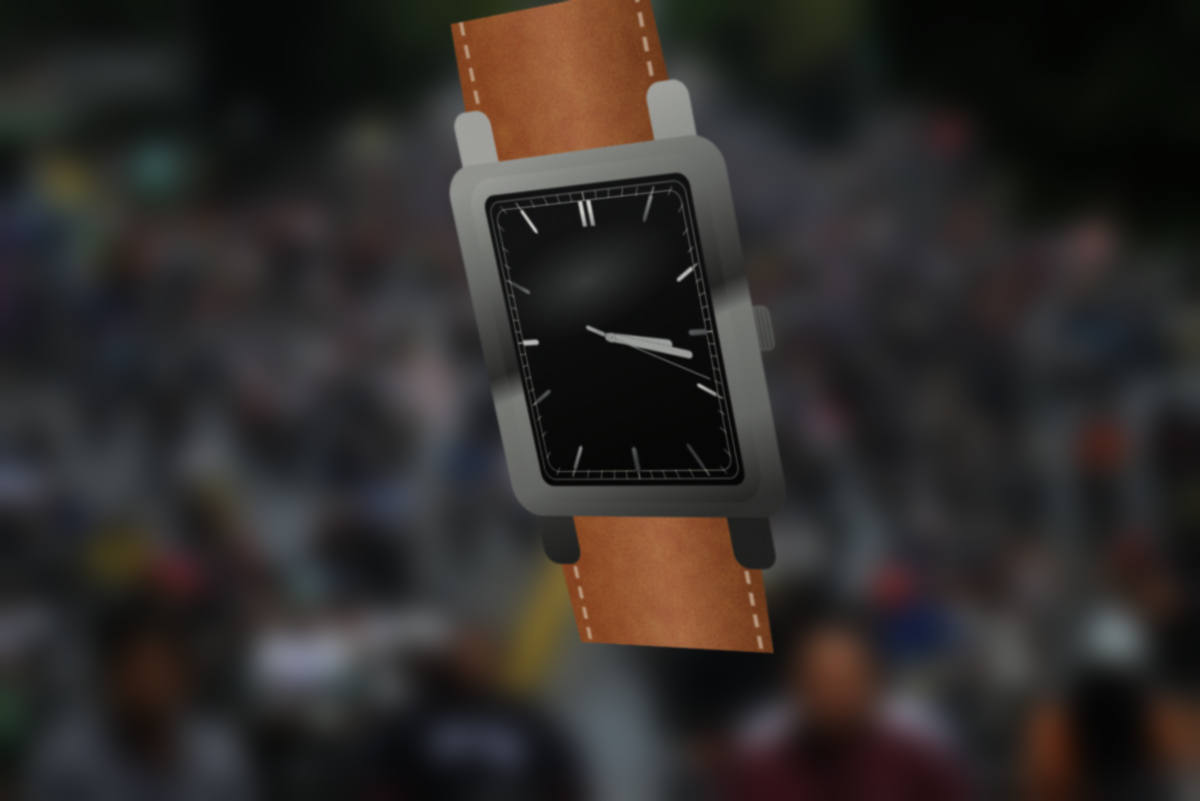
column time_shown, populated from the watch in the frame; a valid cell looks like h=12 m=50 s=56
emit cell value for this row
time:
h=3 m=17 s=19
